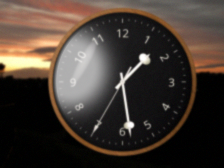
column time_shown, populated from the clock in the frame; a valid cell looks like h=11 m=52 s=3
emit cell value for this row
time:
h=1 m=28 s=35
